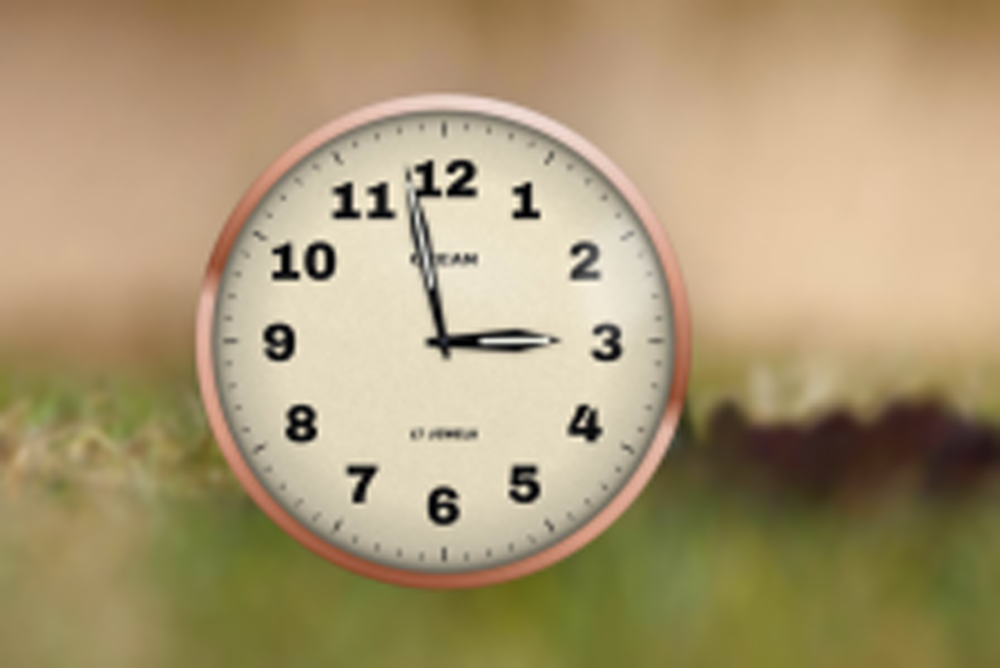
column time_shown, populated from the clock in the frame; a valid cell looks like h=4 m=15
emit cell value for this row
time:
h=2 m=58
